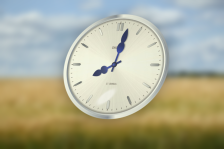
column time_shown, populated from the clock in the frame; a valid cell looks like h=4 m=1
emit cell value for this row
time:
h=8 m=2
